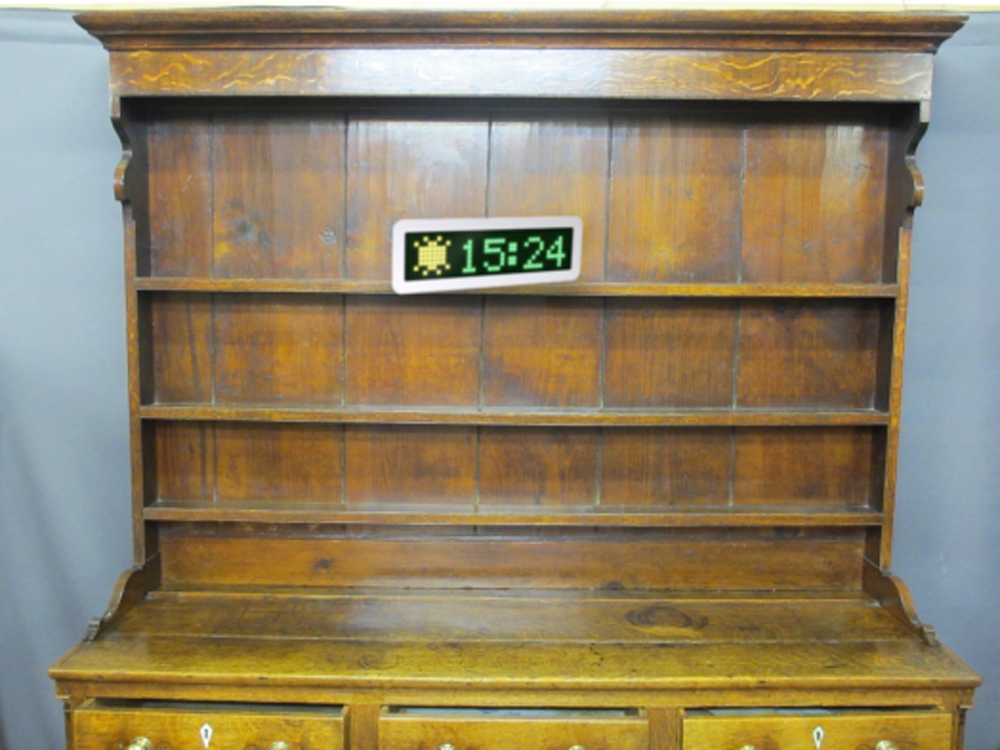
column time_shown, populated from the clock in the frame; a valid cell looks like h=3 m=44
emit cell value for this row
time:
h=15 m=24
